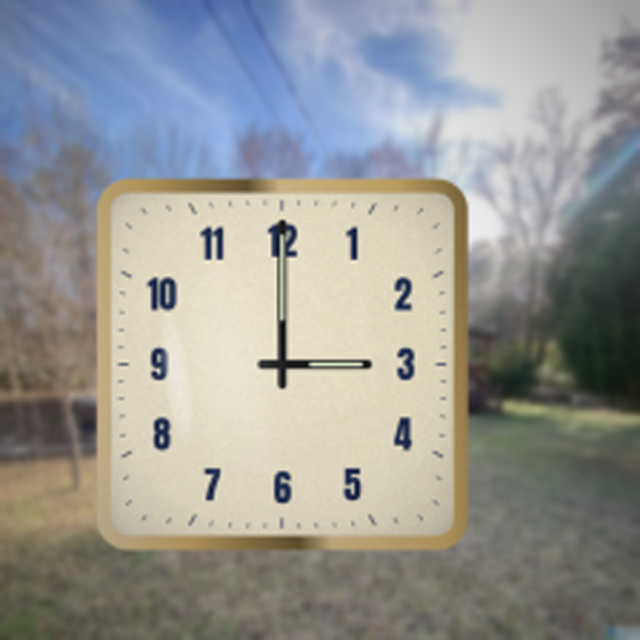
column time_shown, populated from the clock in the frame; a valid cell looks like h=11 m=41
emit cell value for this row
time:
h=3 m=0
